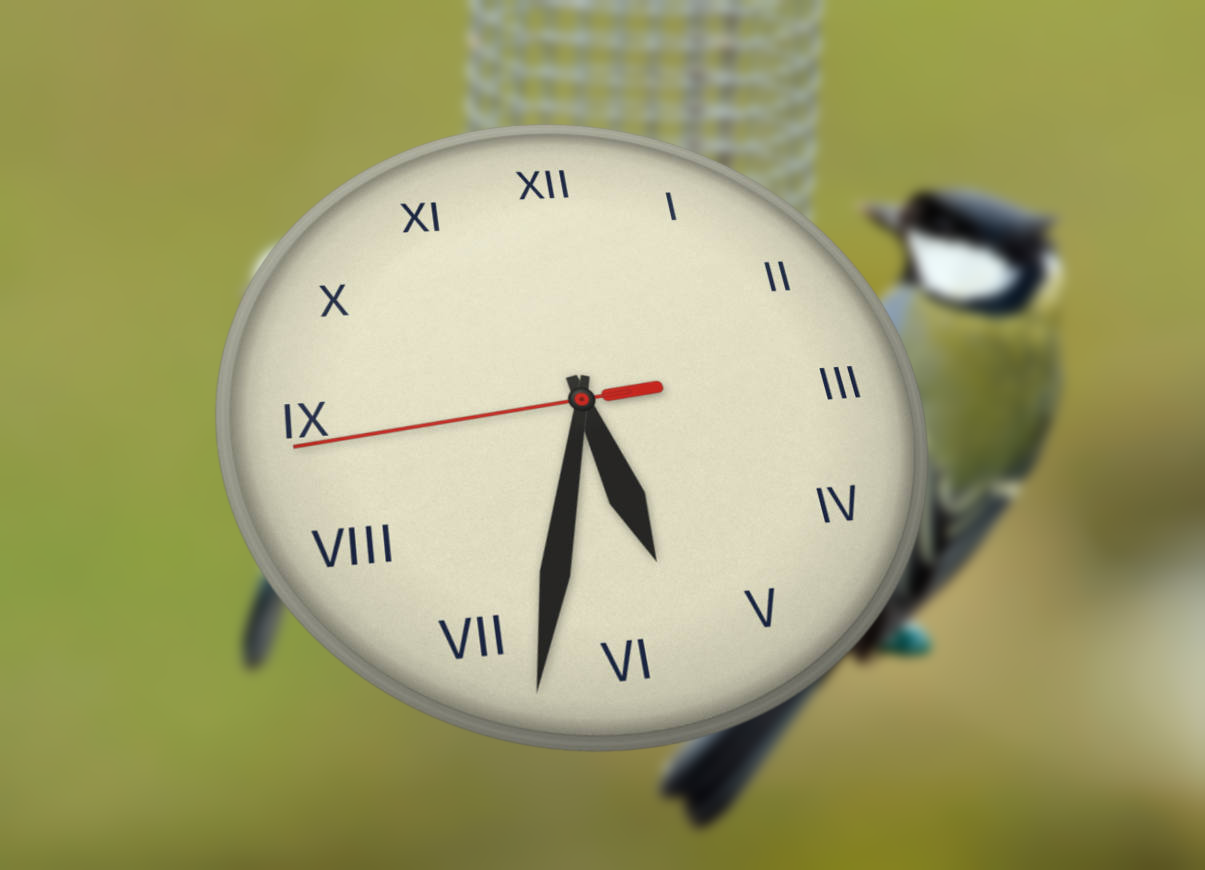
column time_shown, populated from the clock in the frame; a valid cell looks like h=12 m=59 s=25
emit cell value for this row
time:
h=5 m=32 s=44
